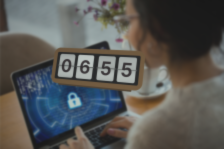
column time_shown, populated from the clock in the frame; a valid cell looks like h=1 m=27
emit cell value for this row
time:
h=6 m=55
